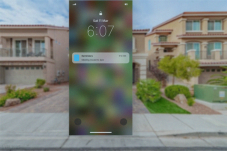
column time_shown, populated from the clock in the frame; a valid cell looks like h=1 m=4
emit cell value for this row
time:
h=6 m=7
